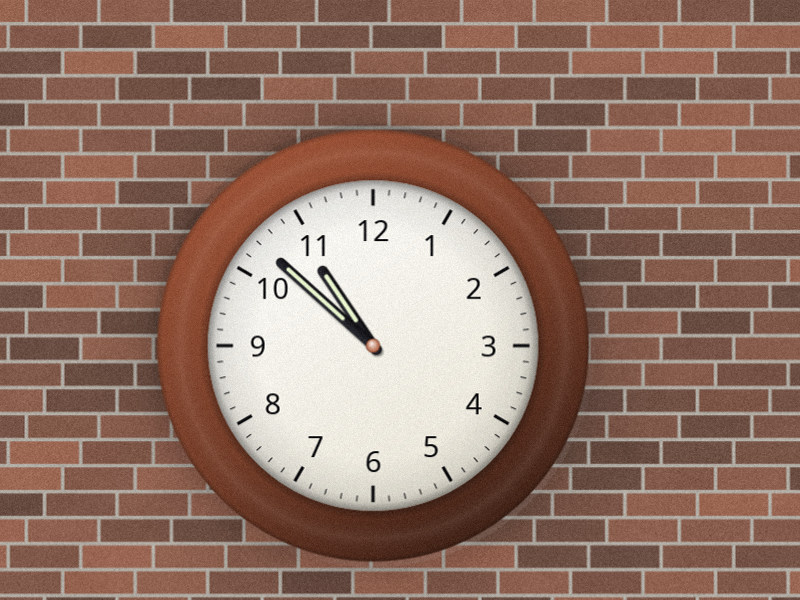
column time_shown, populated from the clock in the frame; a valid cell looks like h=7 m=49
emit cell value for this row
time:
h=10 m=52
